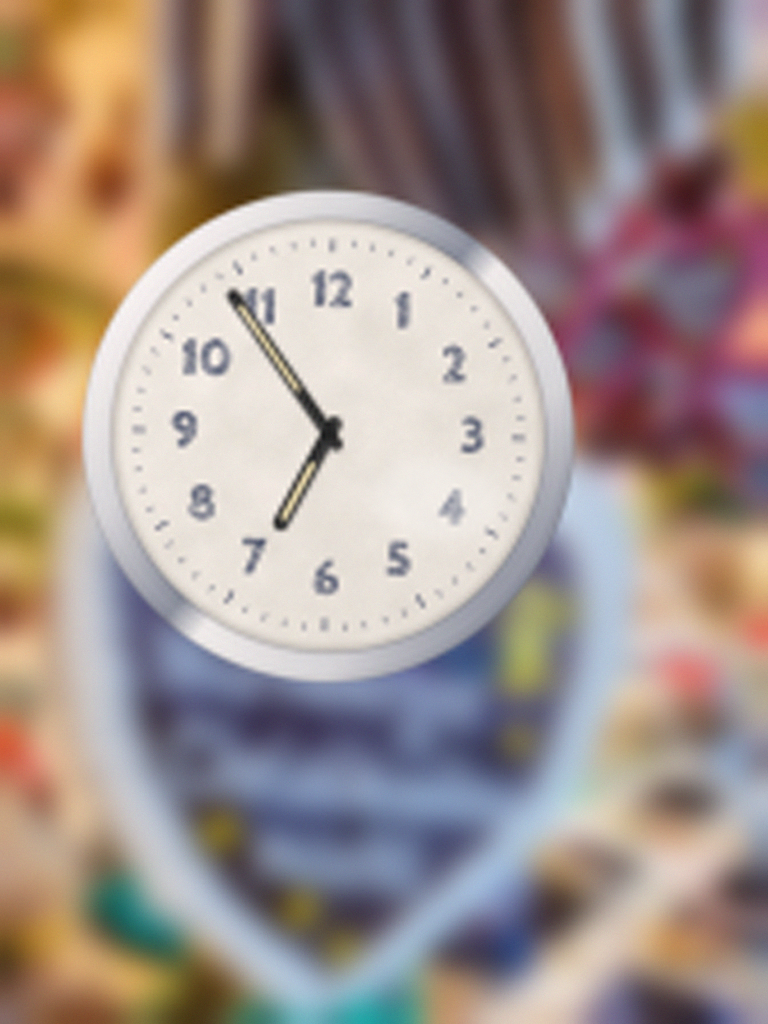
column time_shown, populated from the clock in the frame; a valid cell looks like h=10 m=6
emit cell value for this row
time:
h=6 m=54
